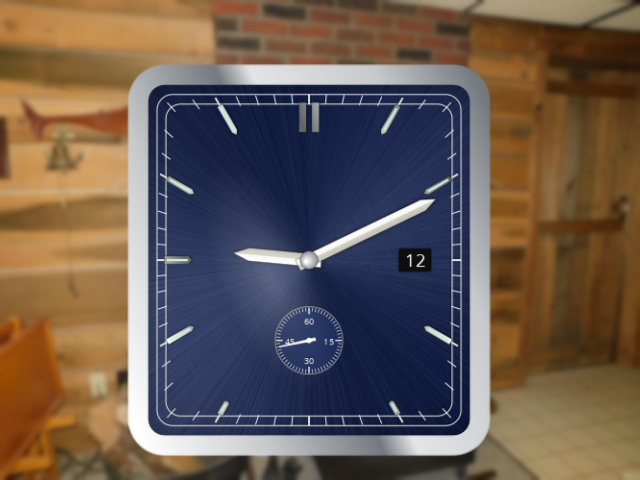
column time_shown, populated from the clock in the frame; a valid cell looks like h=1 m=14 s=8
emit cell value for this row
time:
h=9 m=10 s=43
